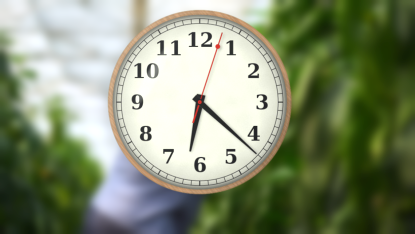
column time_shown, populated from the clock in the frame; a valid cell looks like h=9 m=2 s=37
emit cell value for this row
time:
h=6 m=22 s=3
